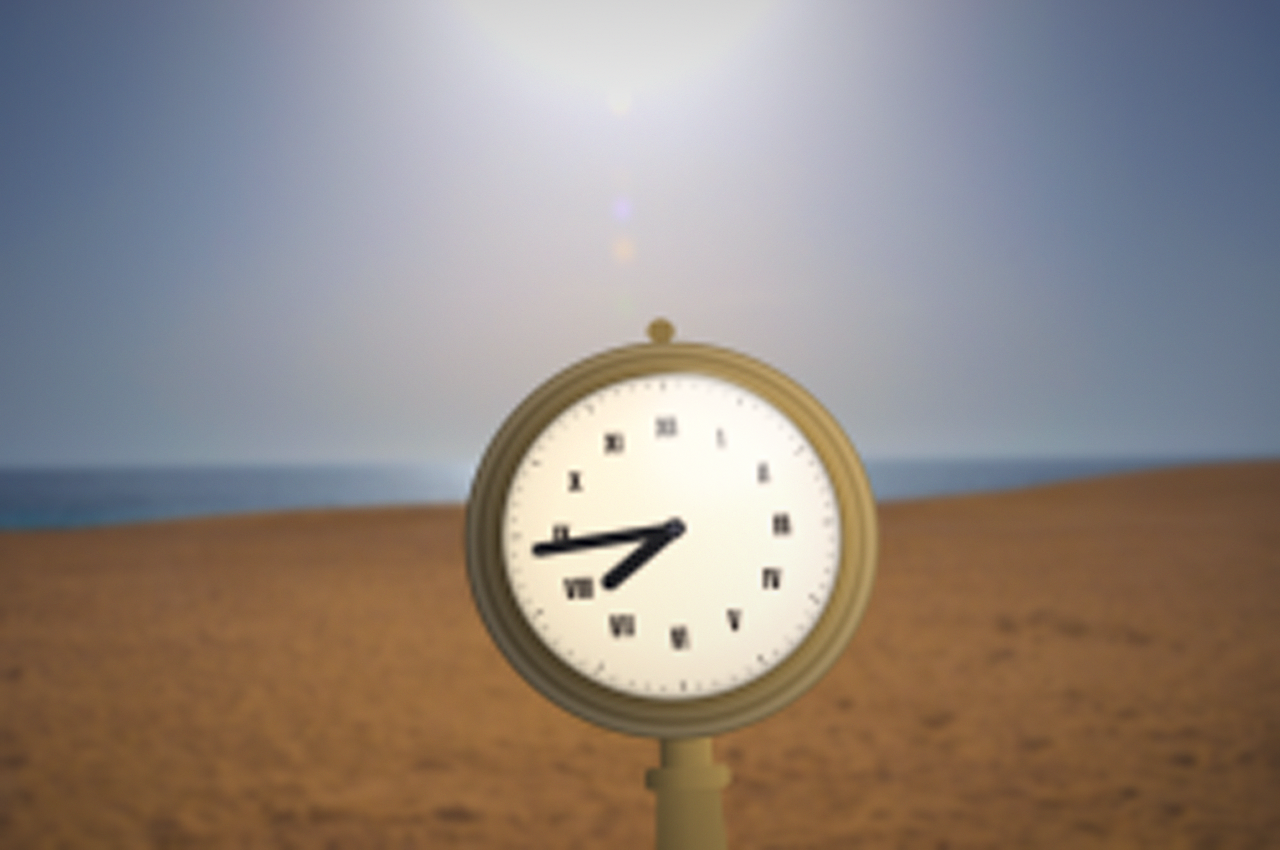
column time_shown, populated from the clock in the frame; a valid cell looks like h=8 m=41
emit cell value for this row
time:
h=7 m=44
